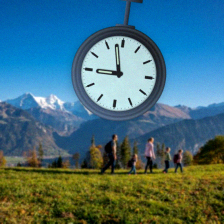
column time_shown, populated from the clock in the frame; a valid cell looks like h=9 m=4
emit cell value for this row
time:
h=8 m=58
